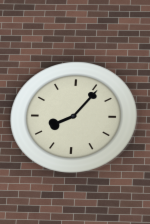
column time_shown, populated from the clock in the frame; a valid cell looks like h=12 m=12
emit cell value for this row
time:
h=8 m=6
